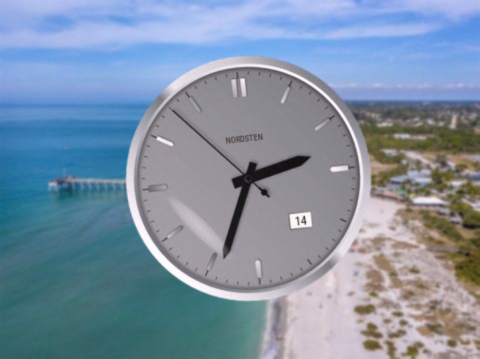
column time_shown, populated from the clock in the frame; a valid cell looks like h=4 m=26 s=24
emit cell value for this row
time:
h=2 m=33 s=53
